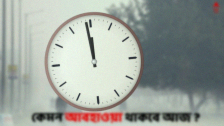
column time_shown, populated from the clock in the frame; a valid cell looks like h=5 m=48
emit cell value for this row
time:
h=11 m=59
